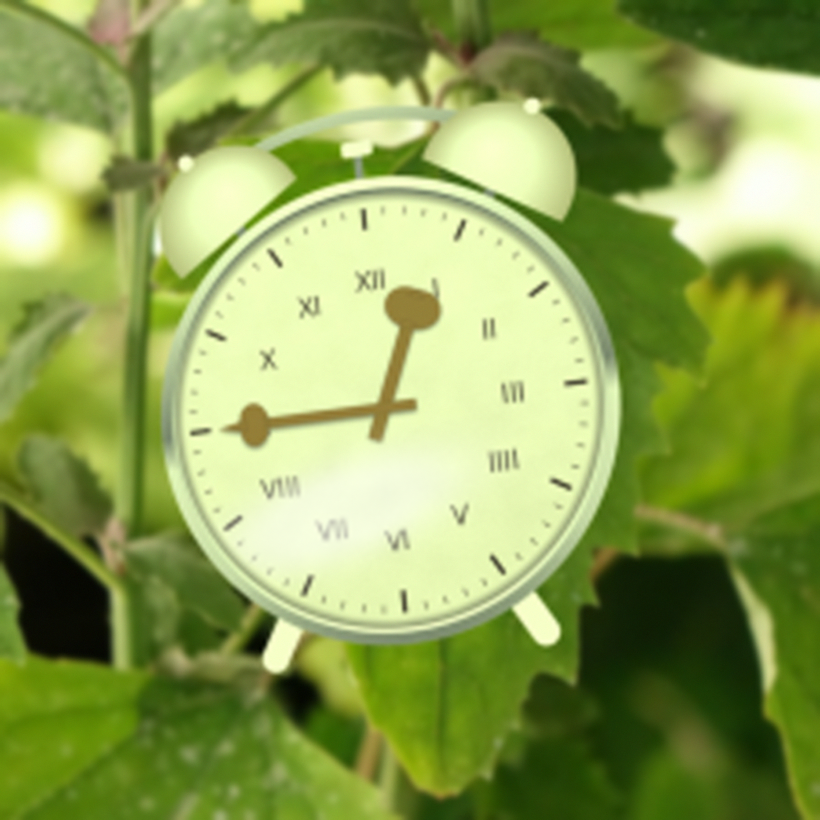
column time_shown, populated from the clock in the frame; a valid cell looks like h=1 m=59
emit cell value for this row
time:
h=12 m=45
